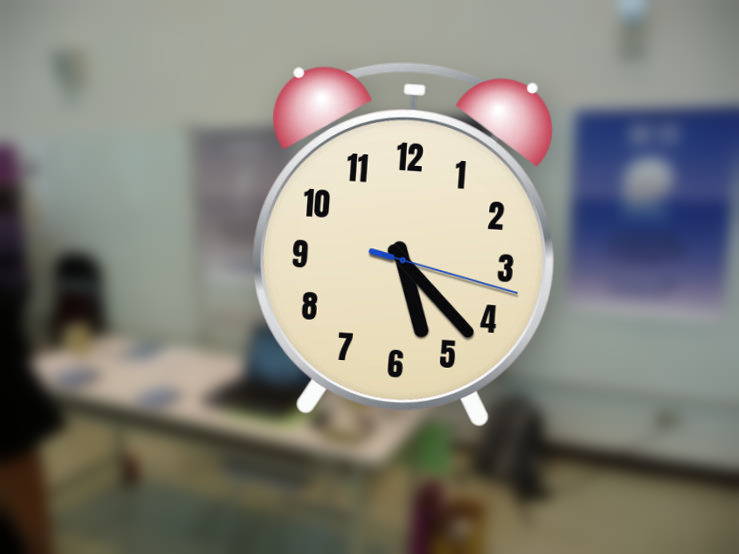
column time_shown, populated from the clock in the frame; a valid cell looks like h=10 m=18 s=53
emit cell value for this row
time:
h=5 m=22 s=17
